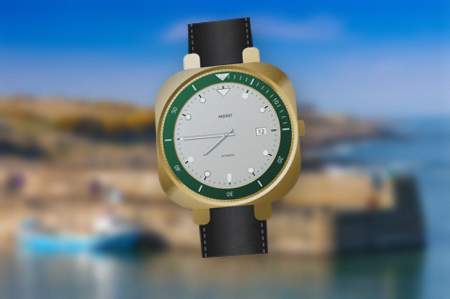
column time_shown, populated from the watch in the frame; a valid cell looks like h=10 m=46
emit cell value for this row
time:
h=7 m=45
